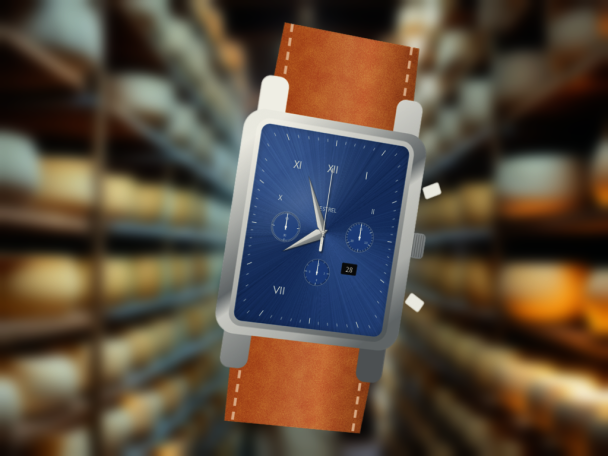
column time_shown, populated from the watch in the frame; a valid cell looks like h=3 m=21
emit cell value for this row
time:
h=7 m=56
